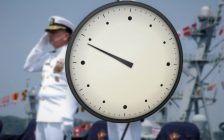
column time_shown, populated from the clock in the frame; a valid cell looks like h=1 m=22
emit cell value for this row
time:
h=9 m=49
